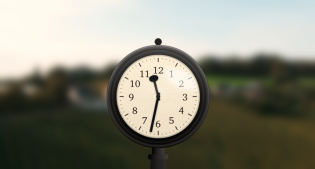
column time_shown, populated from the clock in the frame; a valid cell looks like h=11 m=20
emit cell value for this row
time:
h=11 m=32
